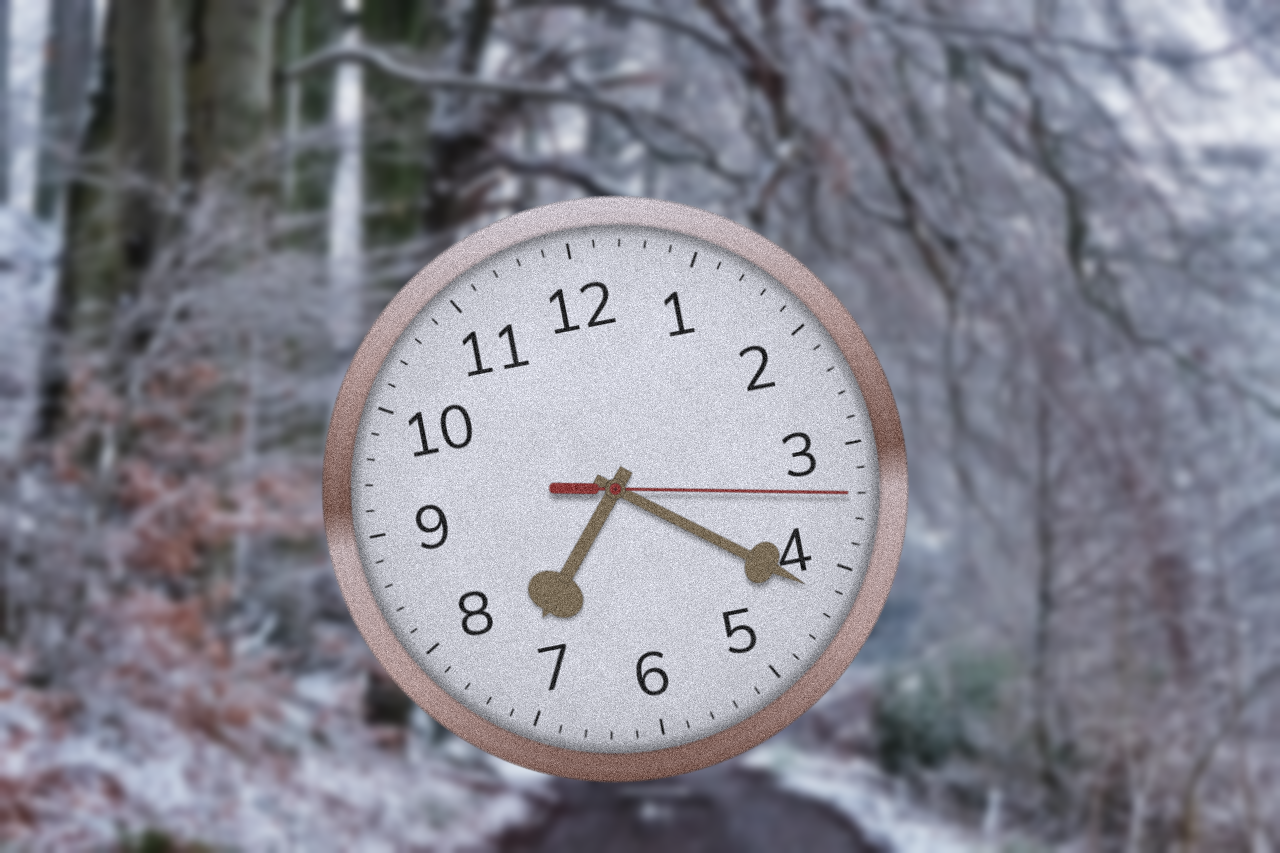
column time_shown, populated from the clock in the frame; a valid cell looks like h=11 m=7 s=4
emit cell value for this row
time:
h=7 m=21 s=17
